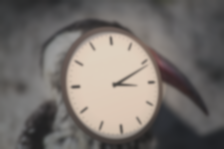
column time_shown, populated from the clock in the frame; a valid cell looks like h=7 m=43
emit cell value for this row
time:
h=3 m=11
